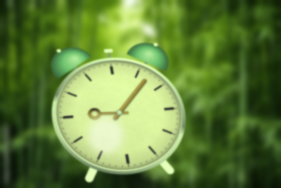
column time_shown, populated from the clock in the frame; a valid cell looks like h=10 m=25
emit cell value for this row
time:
h=9 m=7
